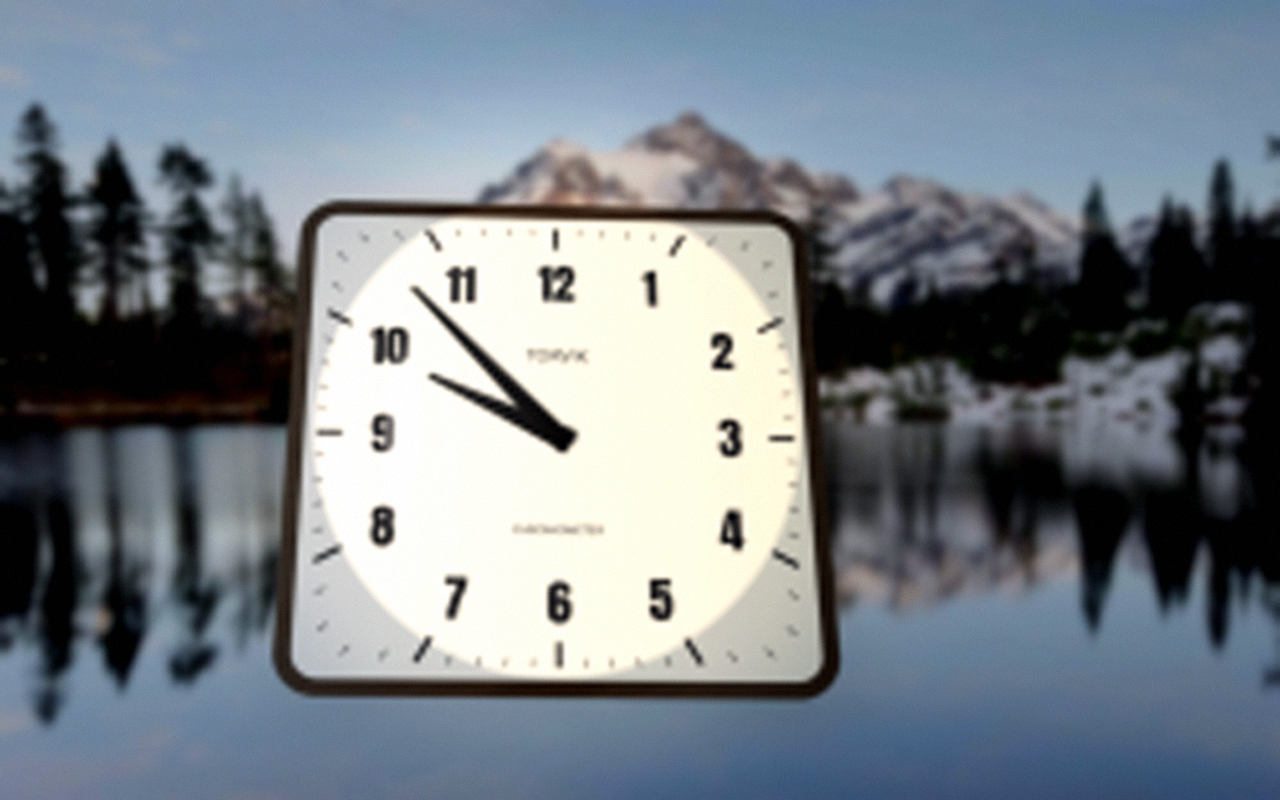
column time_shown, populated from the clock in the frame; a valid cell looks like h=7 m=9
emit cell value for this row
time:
h=9 m=53
